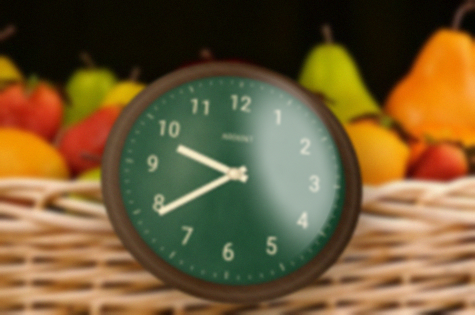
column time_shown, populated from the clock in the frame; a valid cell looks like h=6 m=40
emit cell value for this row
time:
h=9 m=39
